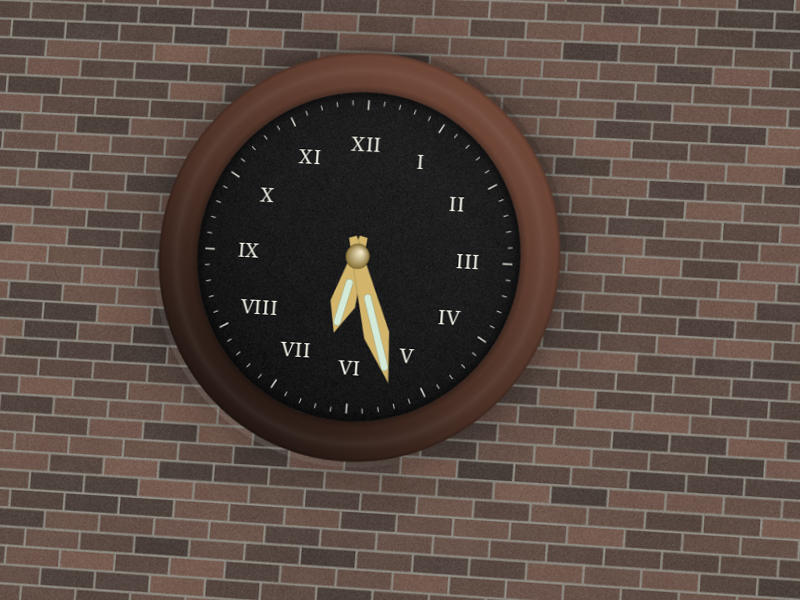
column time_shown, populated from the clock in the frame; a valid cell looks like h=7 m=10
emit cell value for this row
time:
h=6 m=27
